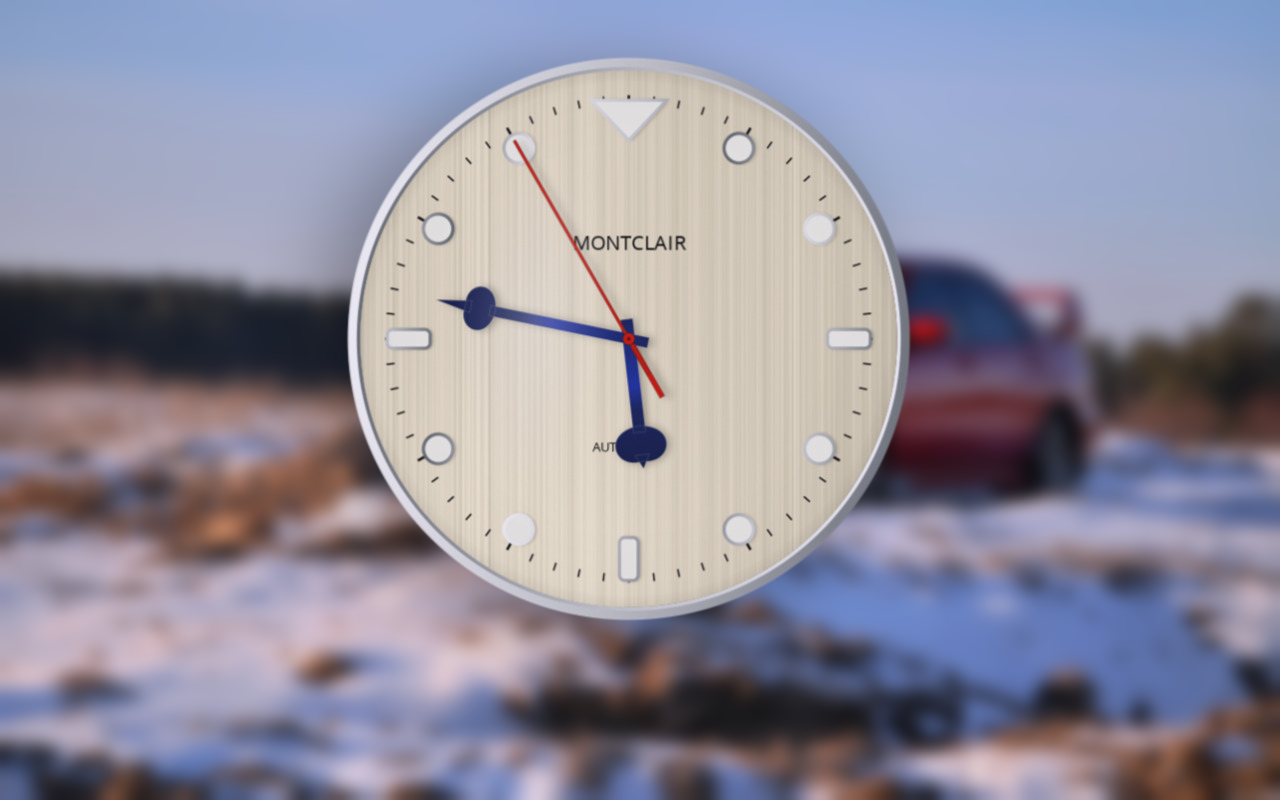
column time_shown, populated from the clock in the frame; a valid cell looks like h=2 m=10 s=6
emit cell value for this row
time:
h=5 m=46 s=55
